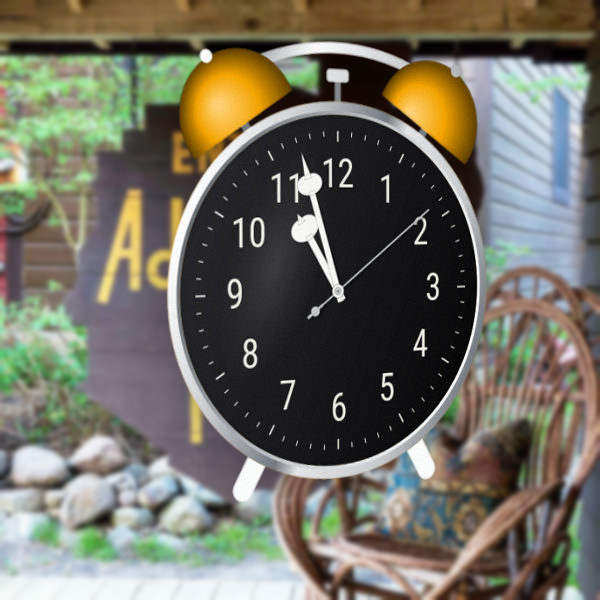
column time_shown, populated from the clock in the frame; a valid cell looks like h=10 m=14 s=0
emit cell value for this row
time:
h=10 m=57 s=9
